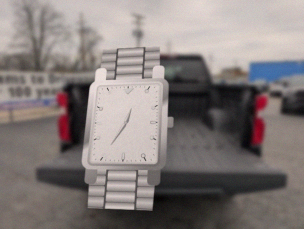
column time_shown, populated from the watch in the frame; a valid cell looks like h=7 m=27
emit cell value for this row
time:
h=12 m=35
